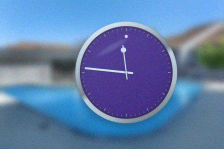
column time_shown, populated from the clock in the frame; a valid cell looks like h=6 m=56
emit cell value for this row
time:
h=11 m=46
